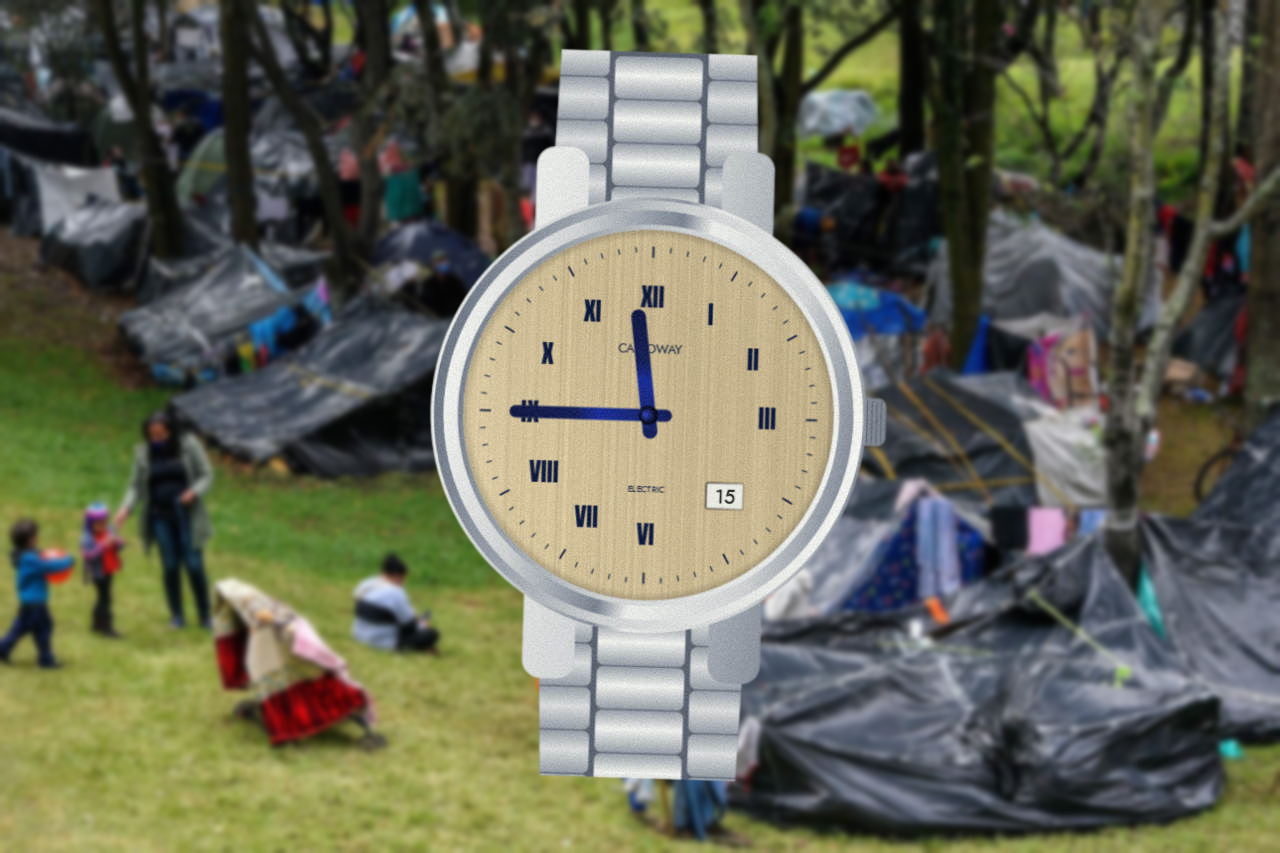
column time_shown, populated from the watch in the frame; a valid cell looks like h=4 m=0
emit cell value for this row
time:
h=11 m=45
